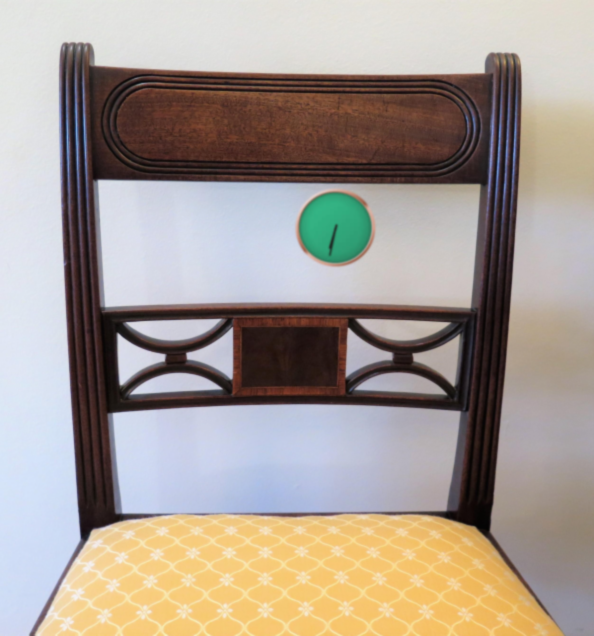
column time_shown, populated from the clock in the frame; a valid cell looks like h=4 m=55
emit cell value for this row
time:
h=6 m=32
